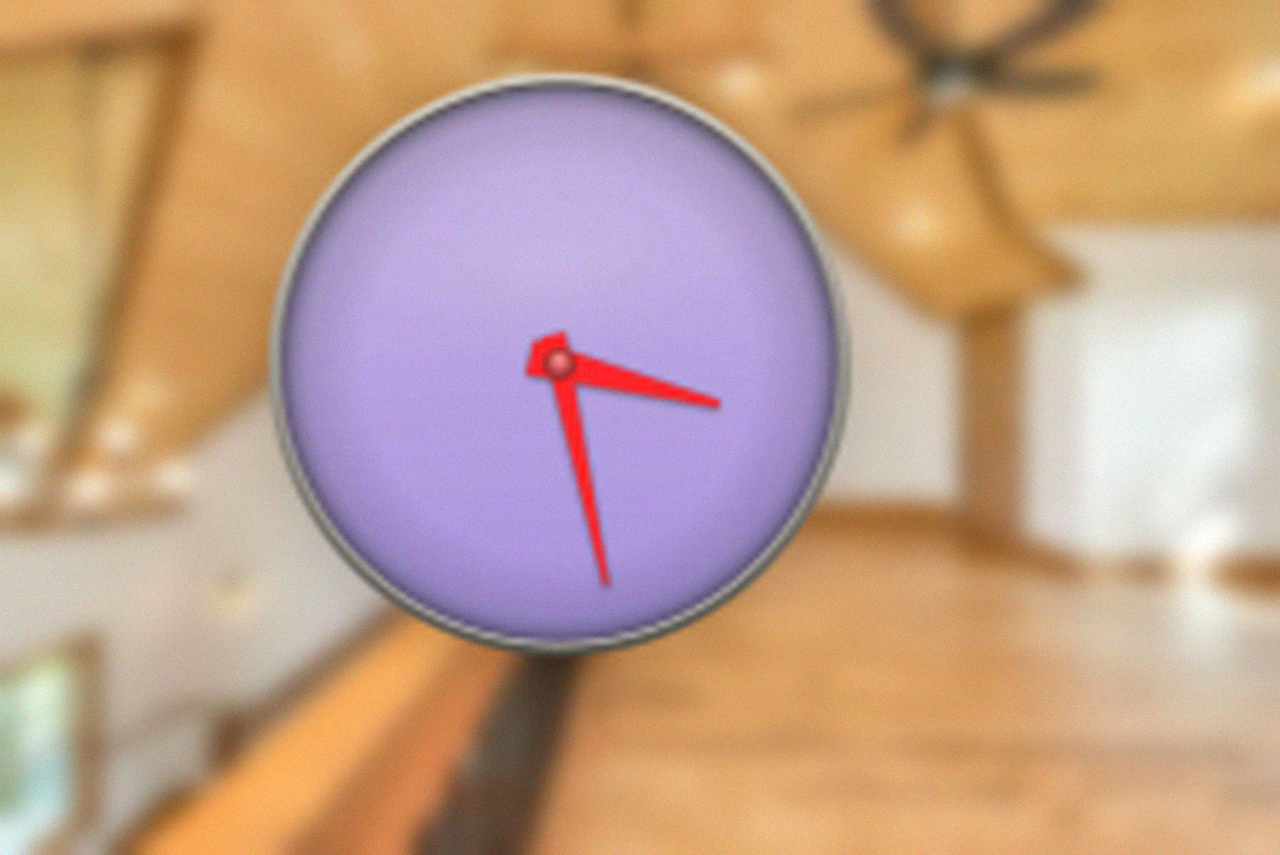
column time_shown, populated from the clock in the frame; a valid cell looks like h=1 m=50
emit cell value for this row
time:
h=3 m=28
